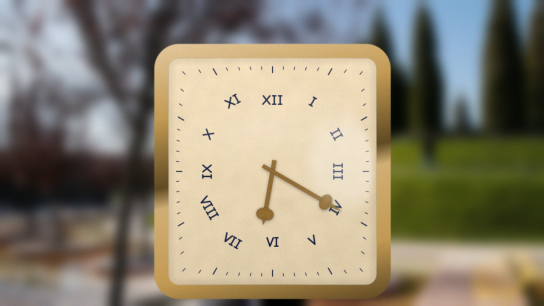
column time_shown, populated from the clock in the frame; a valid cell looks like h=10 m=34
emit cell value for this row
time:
h=6 m=20
